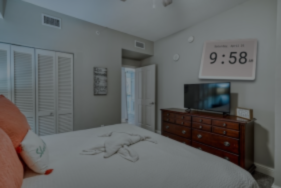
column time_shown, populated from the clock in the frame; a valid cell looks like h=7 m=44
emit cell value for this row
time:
h=9 m=58
